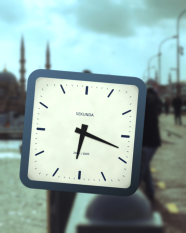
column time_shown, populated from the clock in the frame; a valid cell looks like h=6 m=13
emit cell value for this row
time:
h=6 m=18
